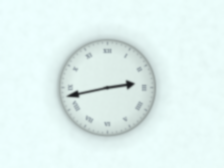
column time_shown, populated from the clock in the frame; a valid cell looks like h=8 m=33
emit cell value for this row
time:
h=2 m=43
